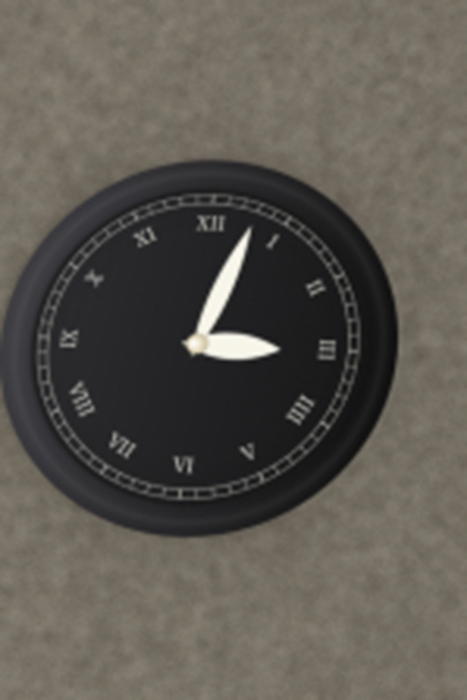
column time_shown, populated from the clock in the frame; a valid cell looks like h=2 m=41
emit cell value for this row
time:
h=3 m=3
